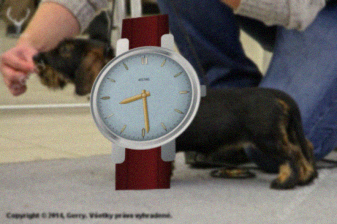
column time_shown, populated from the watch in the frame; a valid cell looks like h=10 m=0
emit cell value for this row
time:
h=8 m=29
